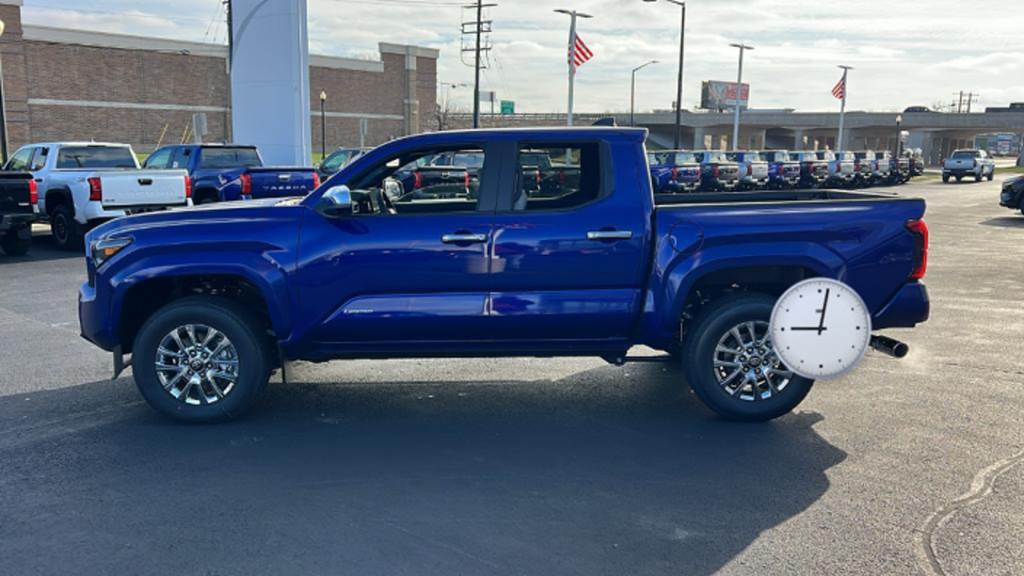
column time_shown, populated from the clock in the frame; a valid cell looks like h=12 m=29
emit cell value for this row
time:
h=9 m=2
